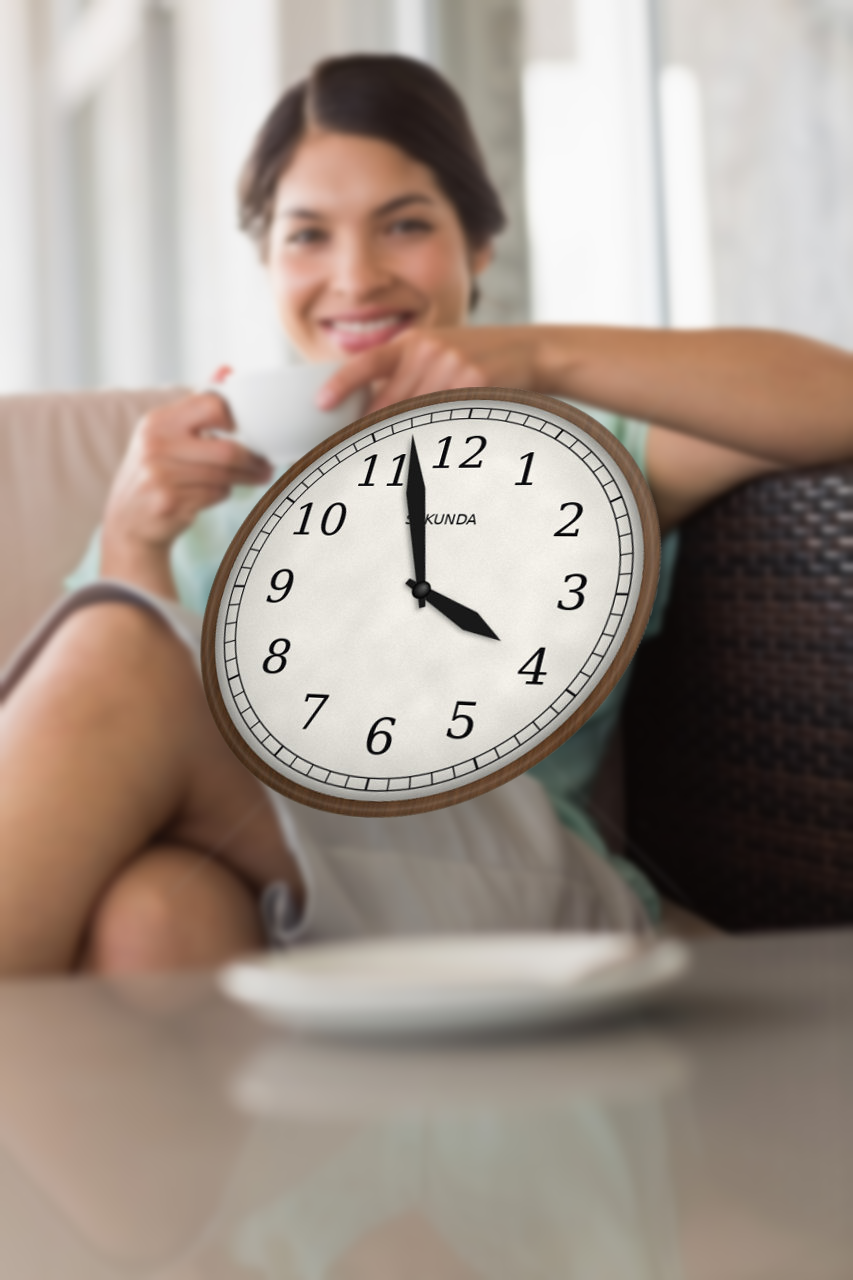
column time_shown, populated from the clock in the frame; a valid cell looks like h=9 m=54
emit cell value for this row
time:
h=3 m=57
